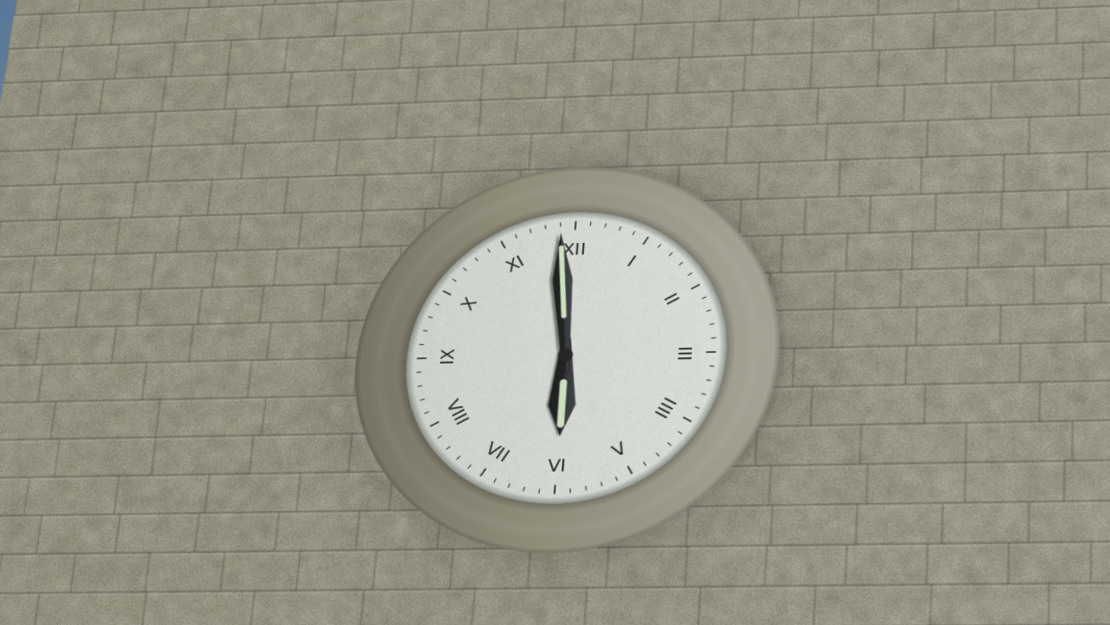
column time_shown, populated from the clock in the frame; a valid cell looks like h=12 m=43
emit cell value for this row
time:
h=5 m=59
